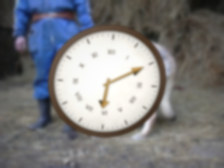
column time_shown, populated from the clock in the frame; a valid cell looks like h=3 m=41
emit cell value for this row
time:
h=6 m=10
